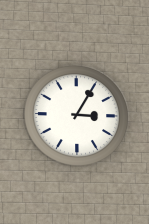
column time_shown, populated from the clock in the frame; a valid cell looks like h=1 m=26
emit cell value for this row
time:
h=3 m=5
